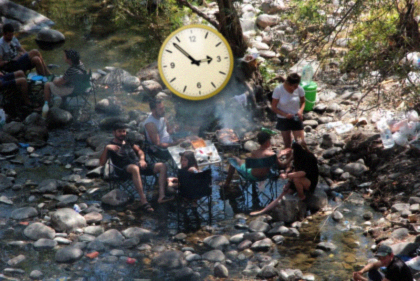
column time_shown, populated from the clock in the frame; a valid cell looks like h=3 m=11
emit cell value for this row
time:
h=2 m=53
